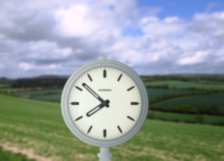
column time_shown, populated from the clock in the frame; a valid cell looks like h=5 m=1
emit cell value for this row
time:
h=7 m=52
